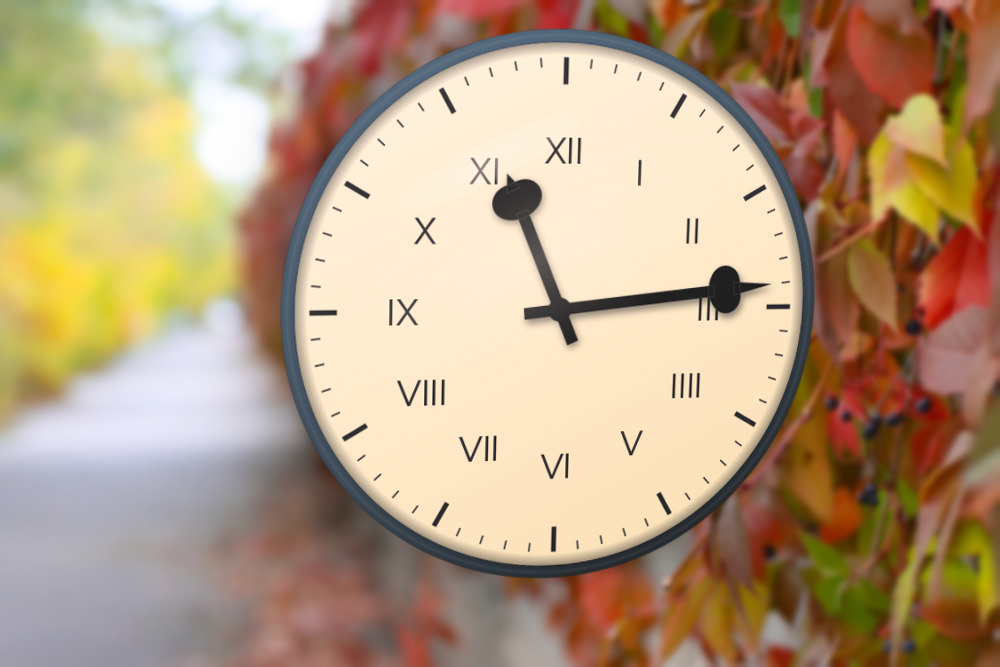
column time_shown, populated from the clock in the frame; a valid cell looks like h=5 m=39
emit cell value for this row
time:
h=11 m=14
